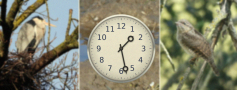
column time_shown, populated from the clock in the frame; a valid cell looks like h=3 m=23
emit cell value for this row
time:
h=1 m=28
